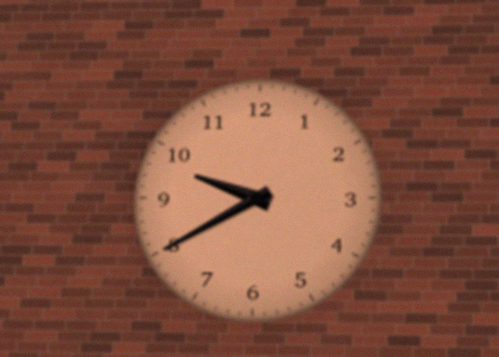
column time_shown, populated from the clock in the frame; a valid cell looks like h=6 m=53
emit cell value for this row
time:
h=9 m=40
